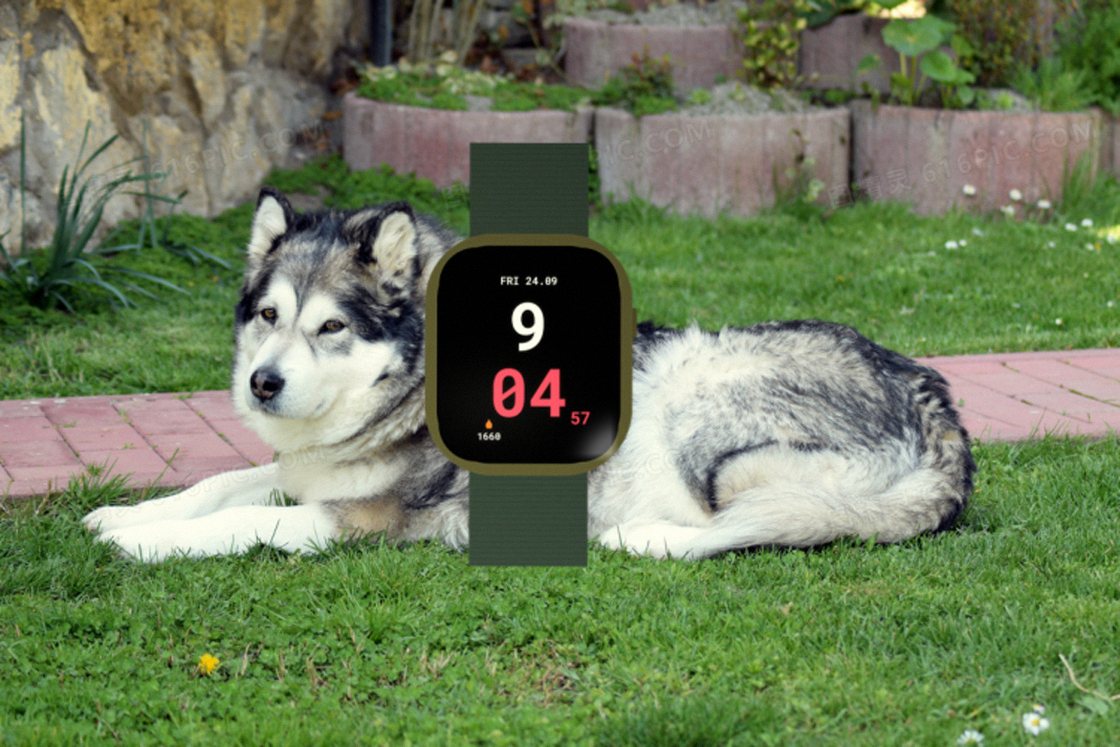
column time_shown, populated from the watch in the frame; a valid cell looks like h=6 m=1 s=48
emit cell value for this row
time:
h=9 m=4 s=57
